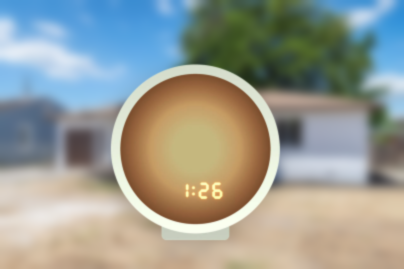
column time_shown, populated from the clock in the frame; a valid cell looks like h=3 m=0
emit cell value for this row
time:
h=1 m=26
